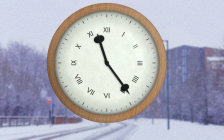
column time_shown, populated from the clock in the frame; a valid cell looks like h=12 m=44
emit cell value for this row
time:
h=11 m=24
